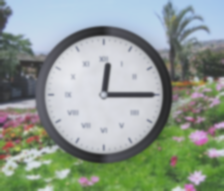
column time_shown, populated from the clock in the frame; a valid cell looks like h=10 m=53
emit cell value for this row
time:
h=12 m=15
